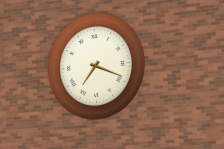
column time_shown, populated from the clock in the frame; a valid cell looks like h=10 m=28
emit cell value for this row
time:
h=7 m=19
